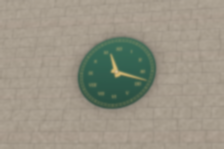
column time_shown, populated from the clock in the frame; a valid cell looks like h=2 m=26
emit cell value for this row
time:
h=11 m=18
